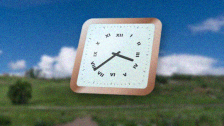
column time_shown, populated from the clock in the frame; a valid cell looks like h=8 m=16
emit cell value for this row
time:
h=3 m=38
